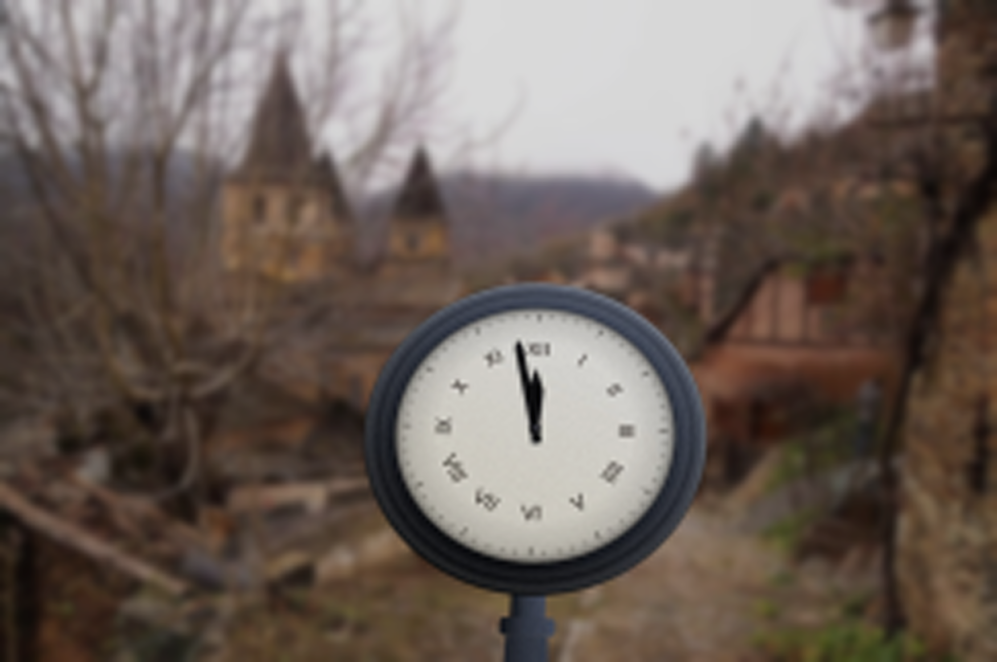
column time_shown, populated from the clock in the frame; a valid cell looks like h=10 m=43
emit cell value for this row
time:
h=11 m=58
